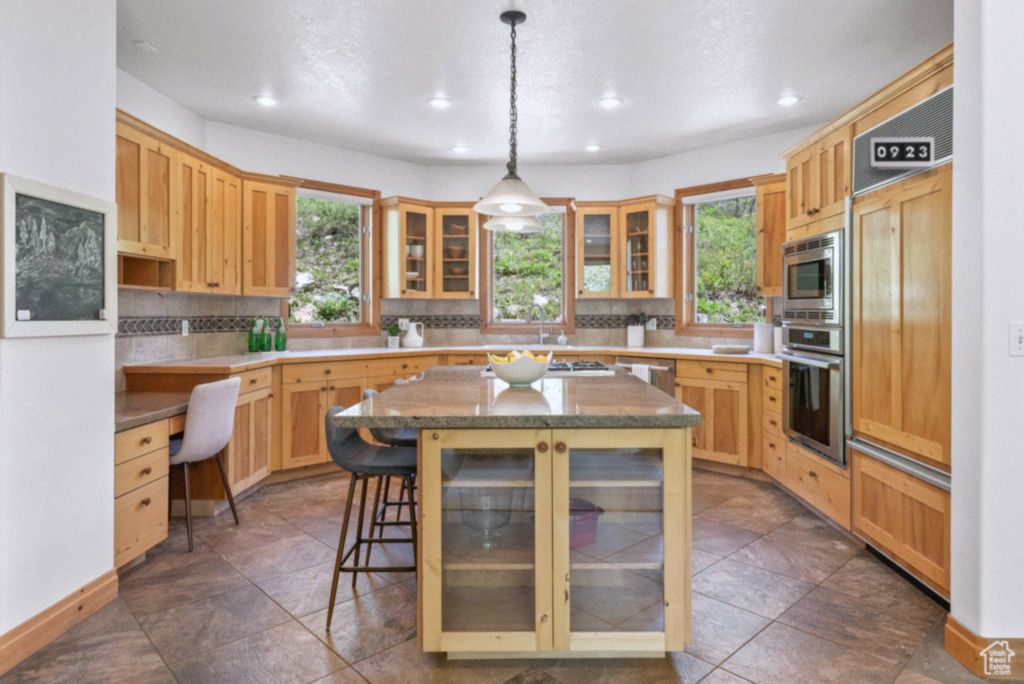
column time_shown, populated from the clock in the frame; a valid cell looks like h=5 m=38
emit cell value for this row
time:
h=9 m=23
